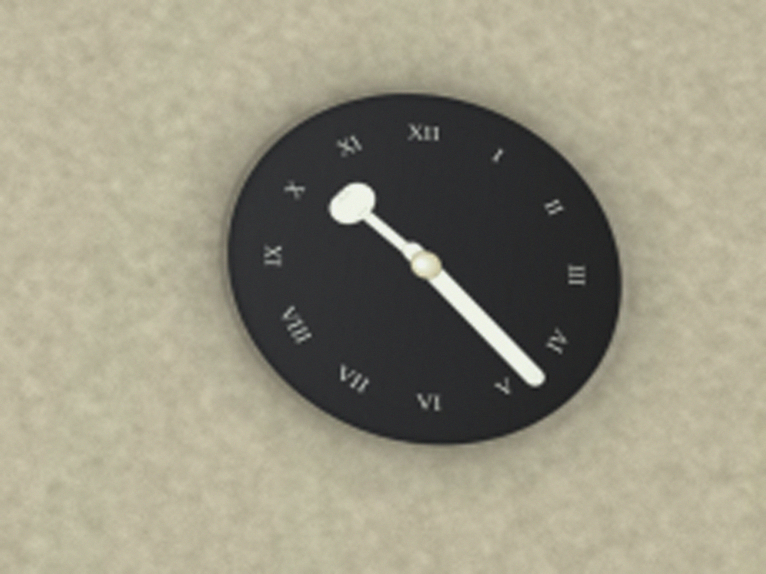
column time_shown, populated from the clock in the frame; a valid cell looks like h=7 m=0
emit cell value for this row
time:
h=10 m=23
